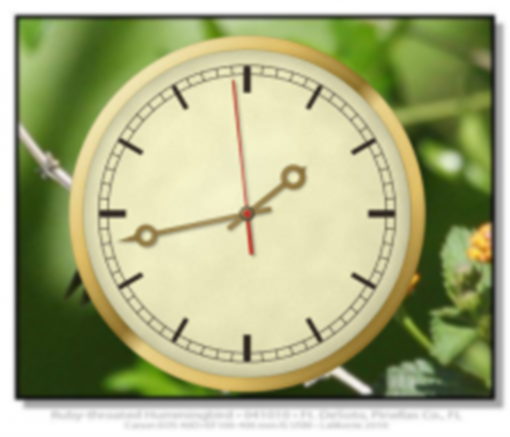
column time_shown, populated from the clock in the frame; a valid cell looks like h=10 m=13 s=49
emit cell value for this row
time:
h=1 m=42 s=59
